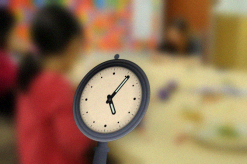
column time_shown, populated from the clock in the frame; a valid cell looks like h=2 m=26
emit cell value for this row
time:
h=5 m=6
